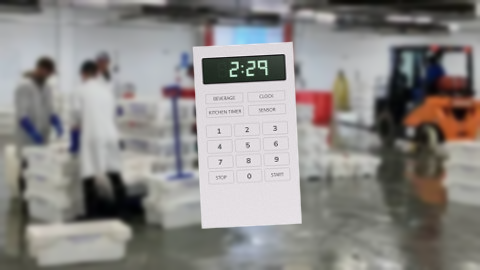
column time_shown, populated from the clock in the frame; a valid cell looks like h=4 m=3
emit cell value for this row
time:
h=2 m=29
